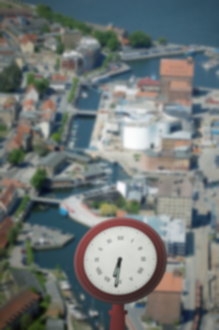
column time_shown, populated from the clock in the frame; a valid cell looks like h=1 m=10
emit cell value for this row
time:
h=6 m=31
